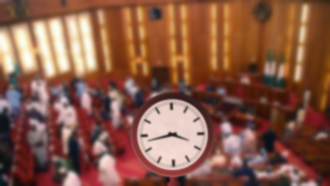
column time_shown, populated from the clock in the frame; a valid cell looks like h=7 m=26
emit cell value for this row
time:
h=3 m=43
